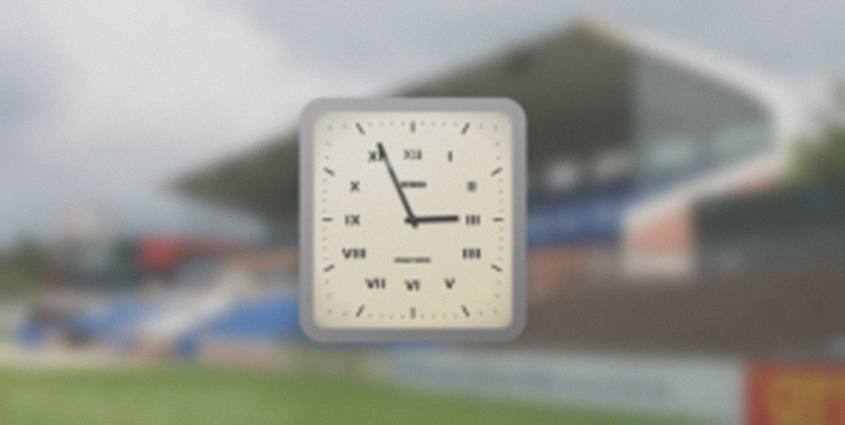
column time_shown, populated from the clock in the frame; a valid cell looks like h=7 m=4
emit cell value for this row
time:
h=2 m=56
